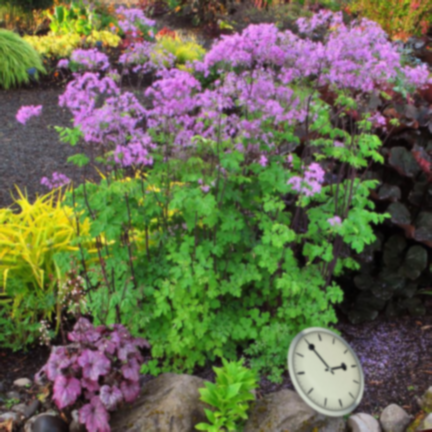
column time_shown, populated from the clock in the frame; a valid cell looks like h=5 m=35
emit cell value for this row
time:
h=2 m=55
